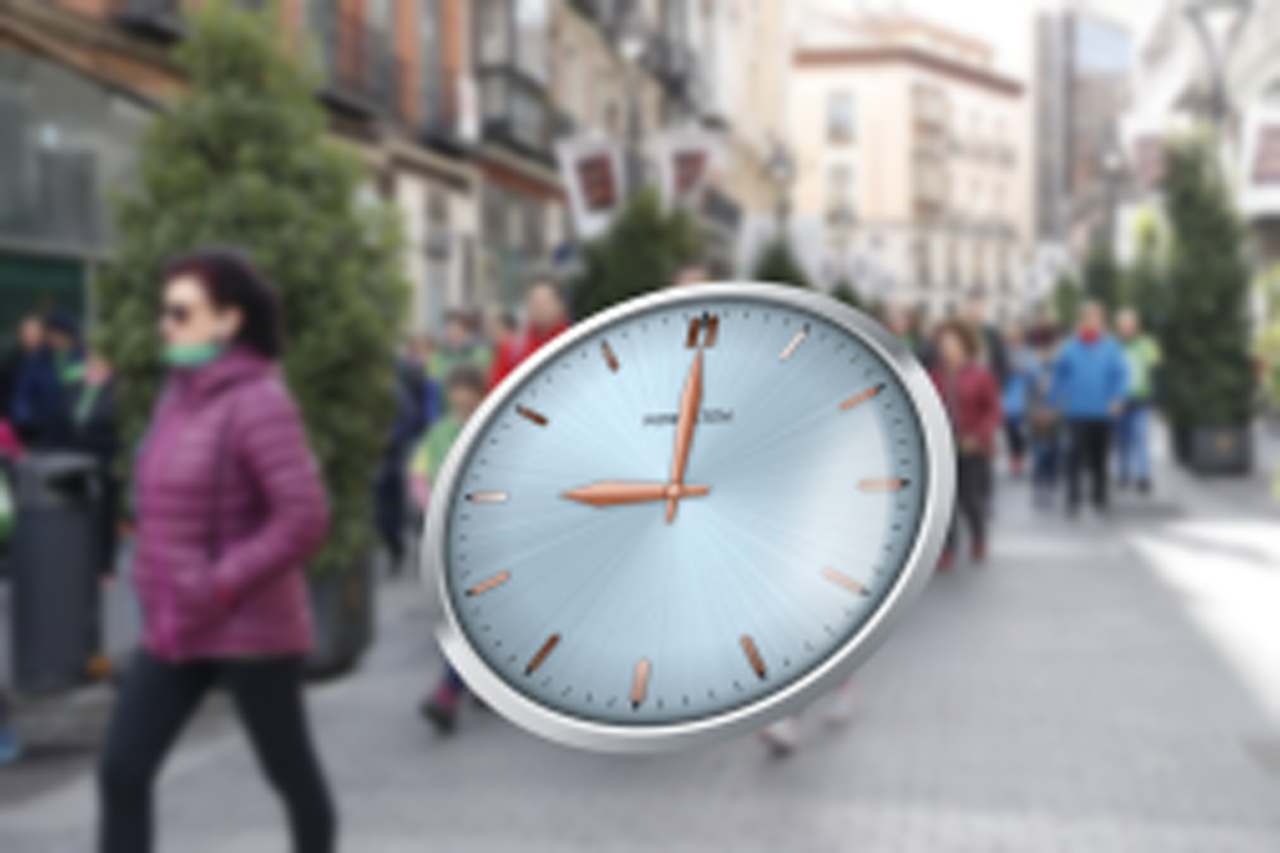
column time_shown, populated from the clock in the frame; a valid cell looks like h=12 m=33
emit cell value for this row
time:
h=9 m=0
